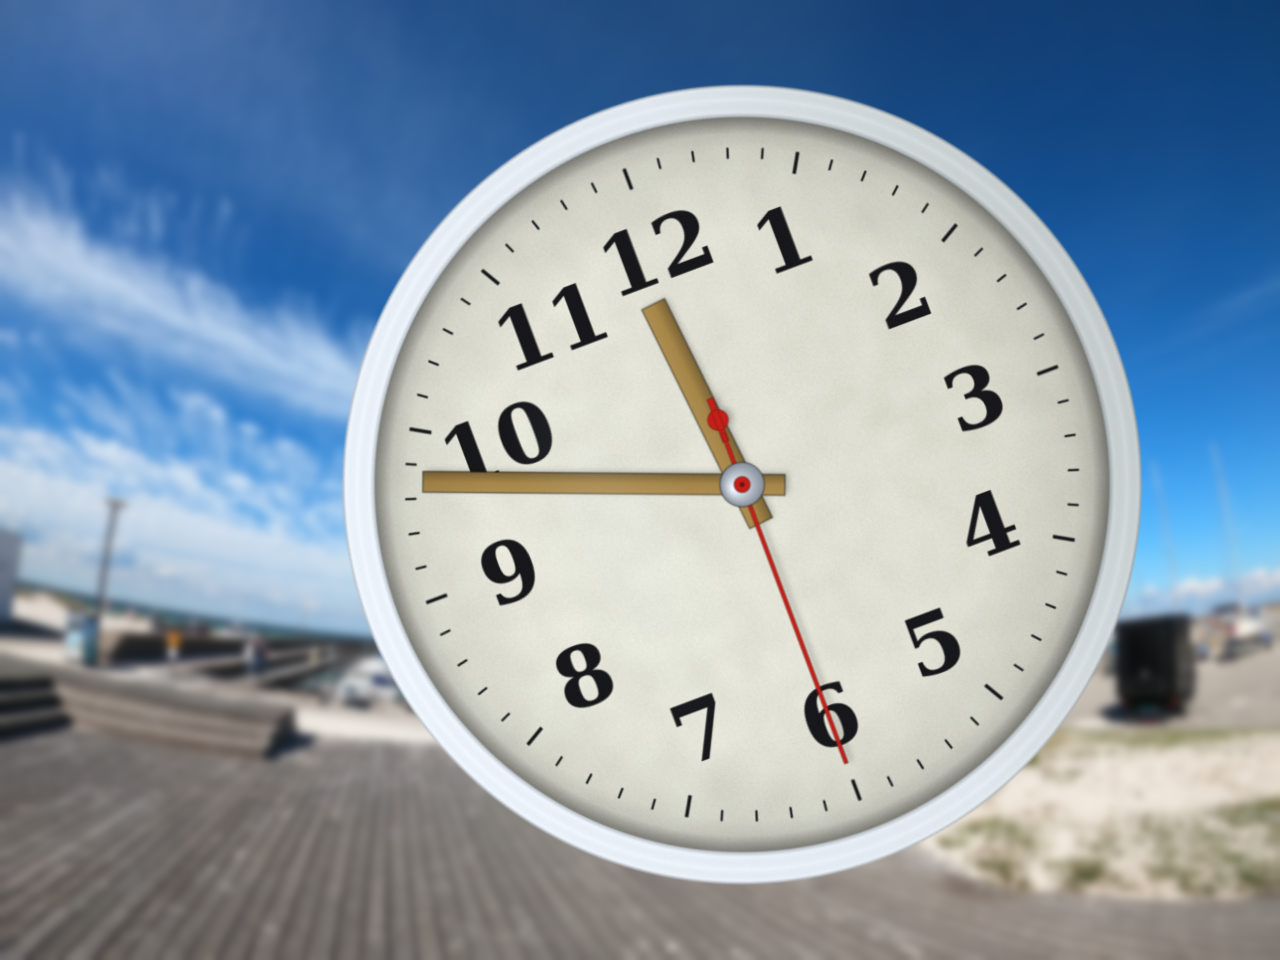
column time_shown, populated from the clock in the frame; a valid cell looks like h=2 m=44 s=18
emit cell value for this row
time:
h=11 m=48 s=30
